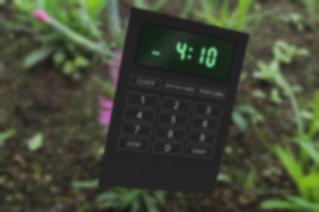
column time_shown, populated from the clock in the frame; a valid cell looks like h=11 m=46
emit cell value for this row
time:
h=4 m=10
